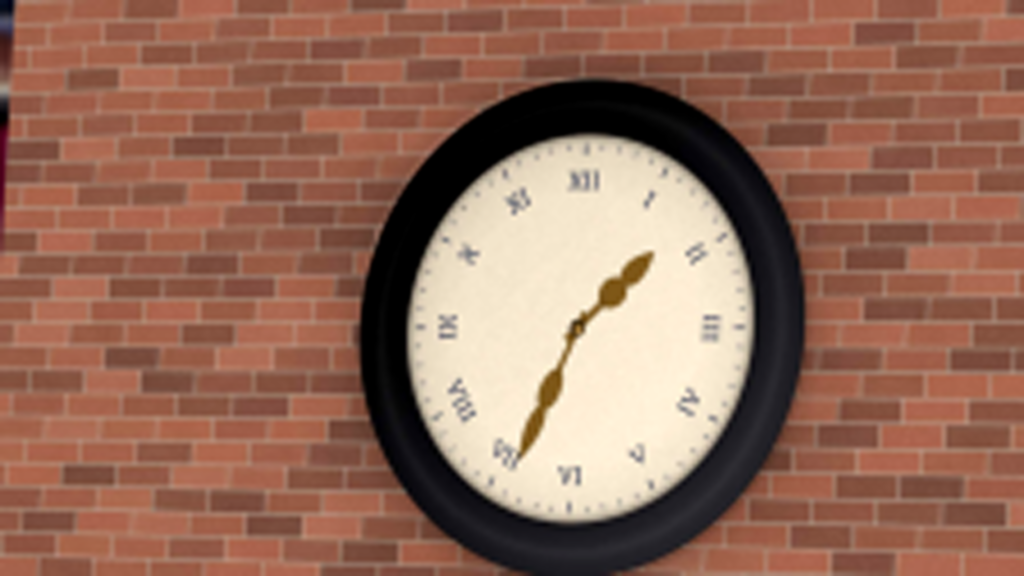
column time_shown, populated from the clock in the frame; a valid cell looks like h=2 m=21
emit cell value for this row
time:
h=1 m=34
